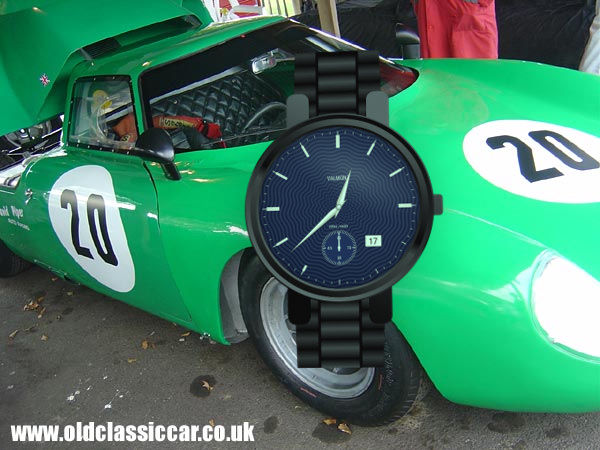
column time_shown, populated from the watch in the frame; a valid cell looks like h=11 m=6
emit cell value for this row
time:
h=12 m=38
